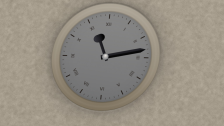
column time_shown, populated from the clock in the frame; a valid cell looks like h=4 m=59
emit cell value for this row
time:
h=11 m=13
